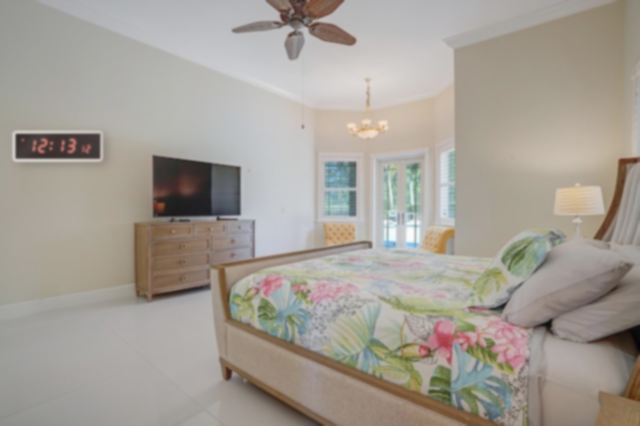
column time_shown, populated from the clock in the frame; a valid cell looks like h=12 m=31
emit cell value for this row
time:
h=12 m=13
